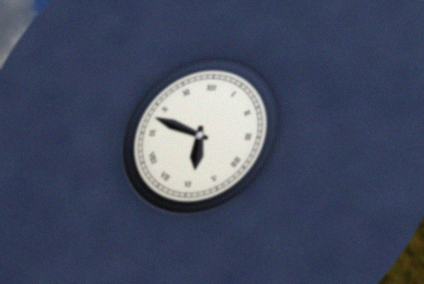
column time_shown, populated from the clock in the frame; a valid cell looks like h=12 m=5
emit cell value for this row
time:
h=5 m=48
